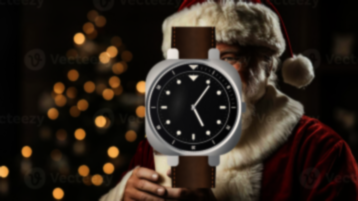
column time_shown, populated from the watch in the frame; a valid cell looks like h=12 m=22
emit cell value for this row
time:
h=5 m=6
